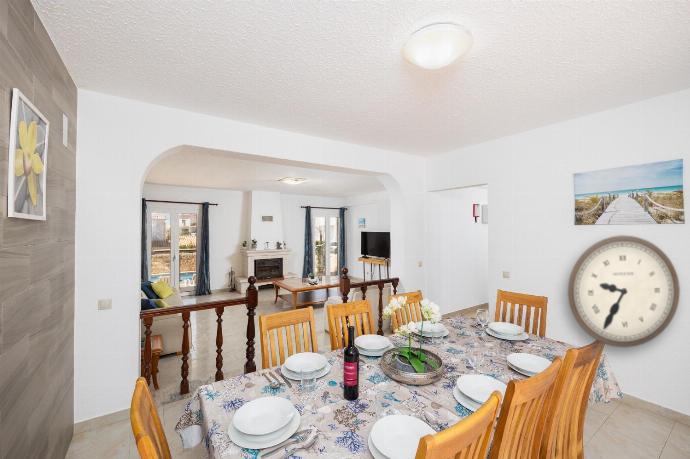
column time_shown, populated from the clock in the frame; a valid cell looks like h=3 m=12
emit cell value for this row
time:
h=9 m=35
